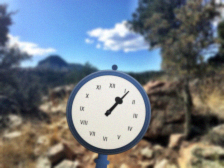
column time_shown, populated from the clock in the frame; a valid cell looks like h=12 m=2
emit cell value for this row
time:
h=1 m=6
